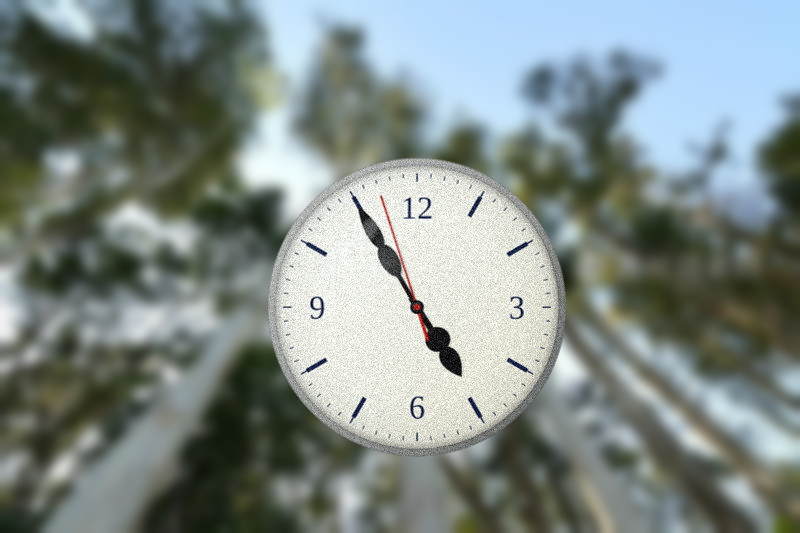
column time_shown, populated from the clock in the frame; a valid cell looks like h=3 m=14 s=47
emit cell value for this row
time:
h=4 m=54 s=57
